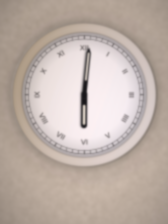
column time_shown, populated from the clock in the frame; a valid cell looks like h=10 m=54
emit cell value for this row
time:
h=6 m=1
